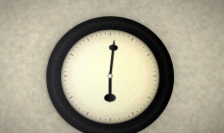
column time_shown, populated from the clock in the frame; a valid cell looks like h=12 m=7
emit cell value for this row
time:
h=6 m=1
